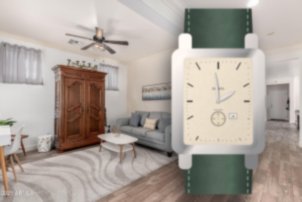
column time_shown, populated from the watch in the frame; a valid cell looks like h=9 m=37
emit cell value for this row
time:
h=1 m=59
